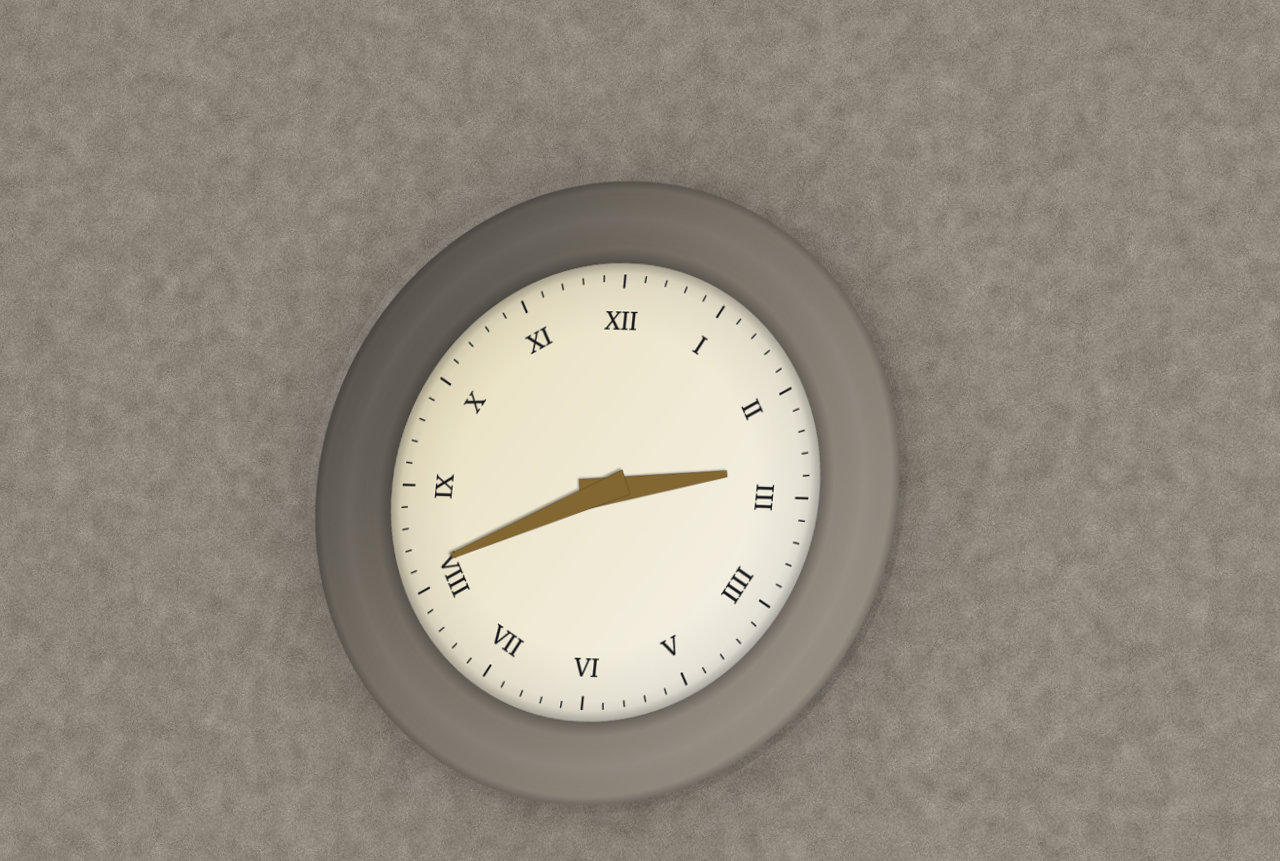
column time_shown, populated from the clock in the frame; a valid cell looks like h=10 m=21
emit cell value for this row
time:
h=2 m=41
